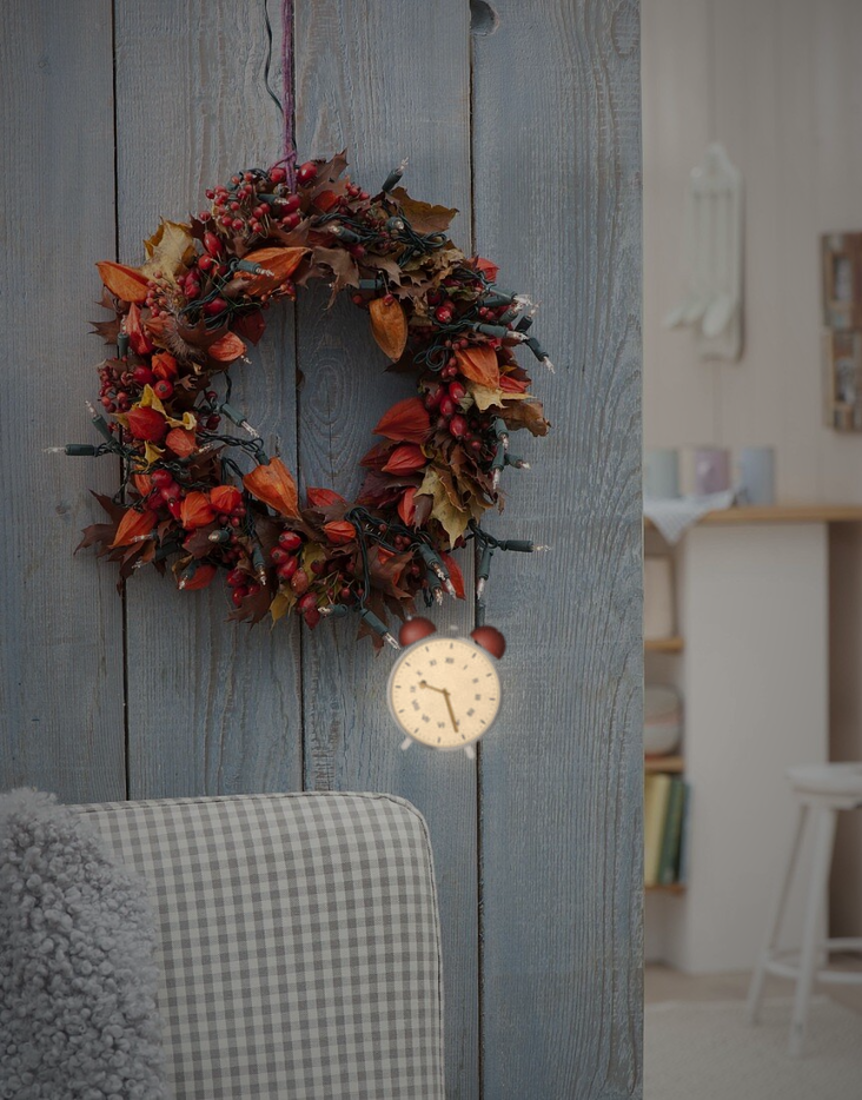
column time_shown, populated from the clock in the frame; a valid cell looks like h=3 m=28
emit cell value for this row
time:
h=9 m=26
